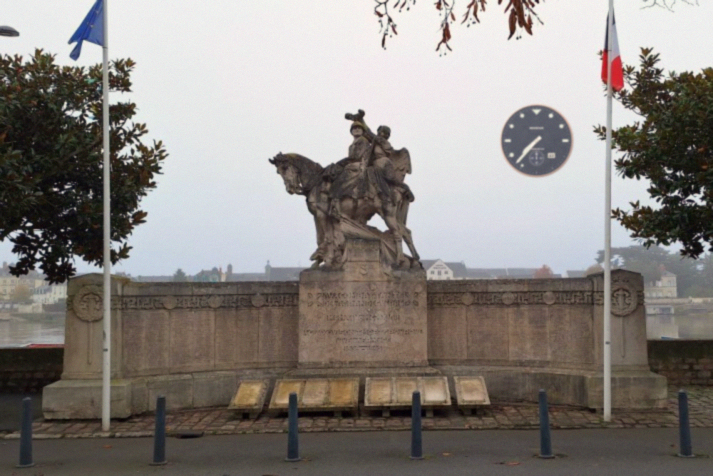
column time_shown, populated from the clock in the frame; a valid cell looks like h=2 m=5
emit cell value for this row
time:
h=7 m=37
